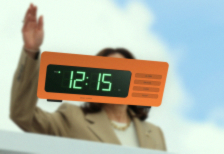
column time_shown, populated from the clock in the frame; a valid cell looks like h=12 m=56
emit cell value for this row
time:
h=12 m=15
